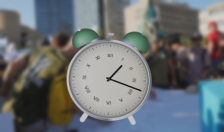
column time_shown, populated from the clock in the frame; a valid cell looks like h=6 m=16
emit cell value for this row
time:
h=1 m=18
